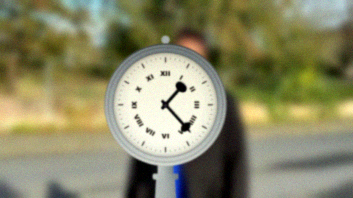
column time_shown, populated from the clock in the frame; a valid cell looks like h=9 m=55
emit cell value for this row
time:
h=1 m=23
